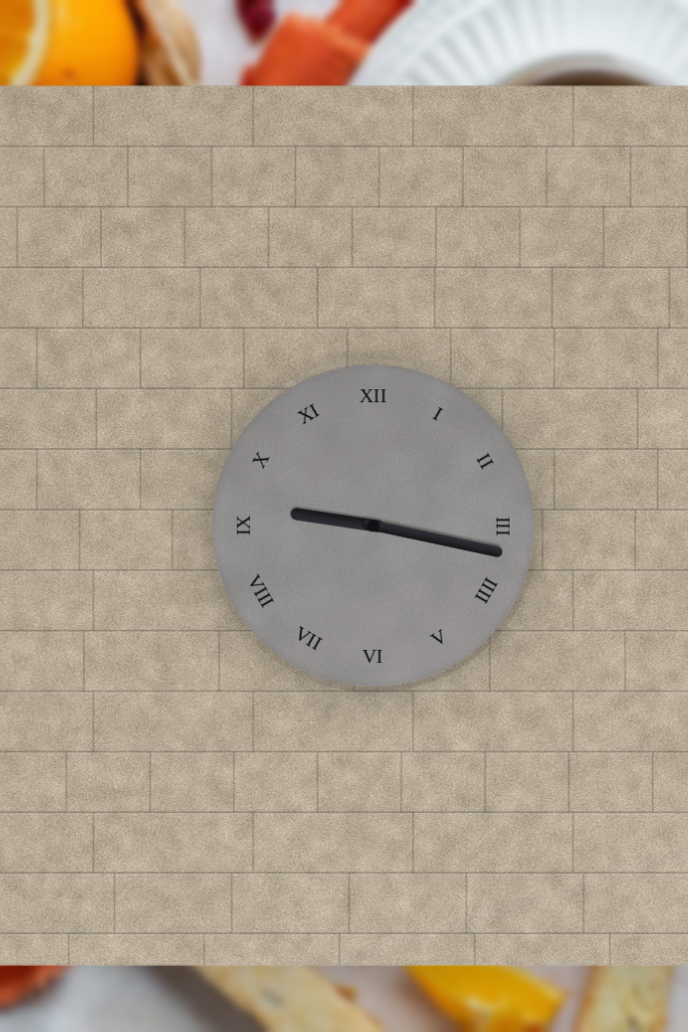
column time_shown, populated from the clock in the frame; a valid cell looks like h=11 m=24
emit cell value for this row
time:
h=9 m=17
